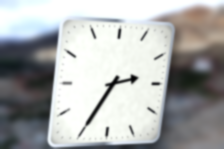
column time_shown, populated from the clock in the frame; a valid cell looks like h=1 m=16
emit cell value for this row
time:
h=2 m=35
